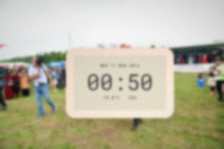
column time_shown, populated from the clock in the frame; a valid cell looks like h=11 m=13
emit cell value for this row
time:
h=0 m=50
